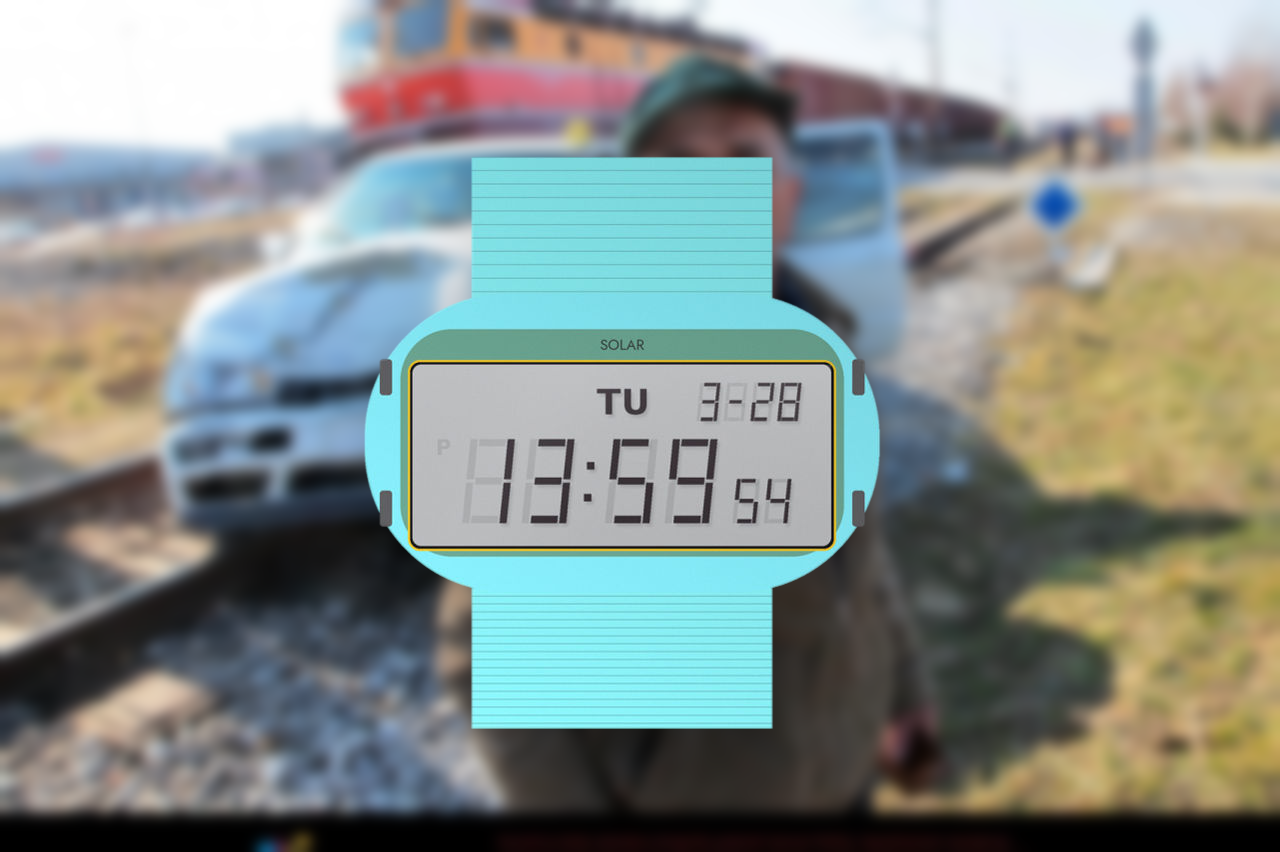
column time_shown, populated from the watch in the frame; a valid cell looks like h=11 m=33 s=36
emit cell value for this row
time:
h=13 m=59 s=54
